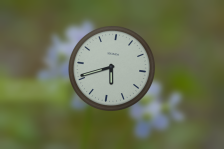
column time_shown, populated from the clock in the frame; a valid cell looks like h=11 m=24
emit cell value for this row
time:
h=5 m=41
